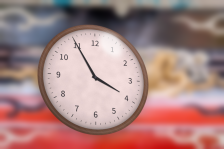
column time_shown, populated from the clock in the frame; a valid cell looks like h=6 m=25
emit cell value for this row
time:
h=3 m=55
